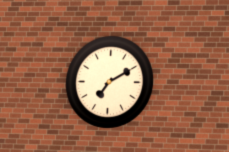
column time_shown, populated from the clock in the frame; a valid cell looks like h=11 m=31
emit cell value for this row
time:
h=7 m=10
